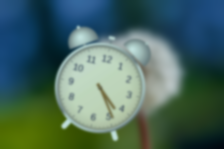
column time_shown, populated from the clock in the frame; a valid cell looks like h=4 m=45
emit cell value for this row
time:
h=4 m=24
